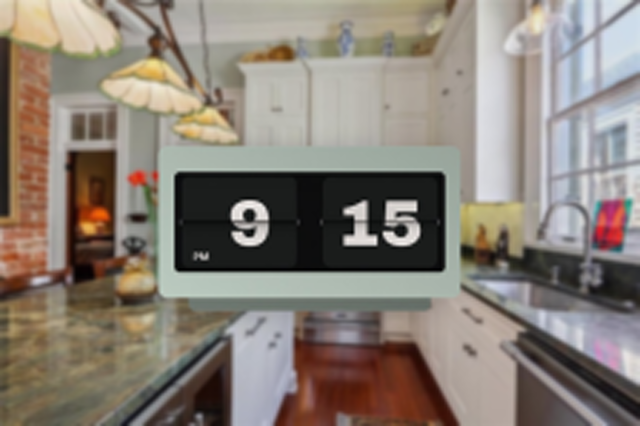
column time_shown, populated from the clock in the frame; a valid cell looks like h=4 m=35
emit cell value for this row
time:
h=9 m=15
